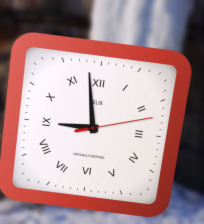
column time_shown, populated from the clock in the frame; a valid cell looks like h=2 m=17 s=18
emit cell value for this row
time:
h=8 m=58 s=12
